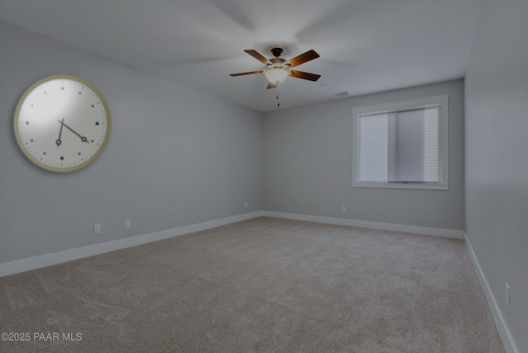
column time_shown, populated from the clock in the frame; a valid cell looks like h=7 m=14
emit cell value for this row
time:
h=6 m=21
